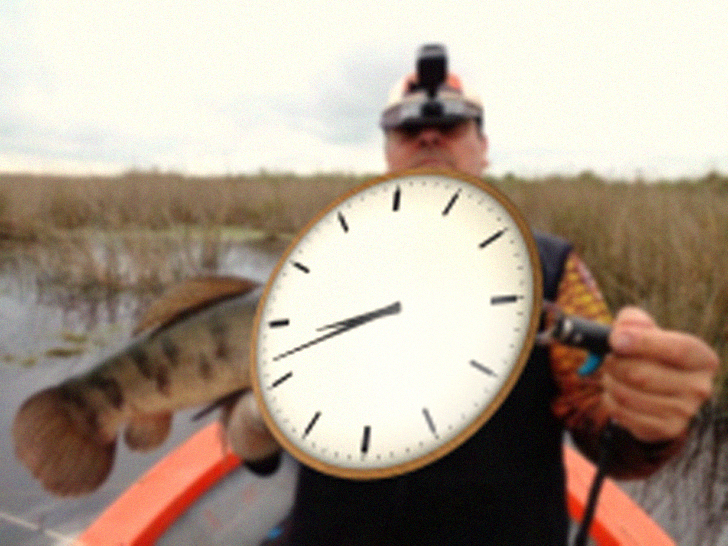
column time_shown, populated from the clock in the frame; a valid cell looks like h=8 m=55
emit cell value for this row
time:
h=8 m=42
